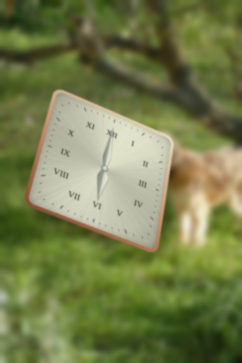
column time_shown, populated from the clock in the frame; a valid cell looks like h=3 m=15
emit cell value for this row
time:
h=6 m=0
